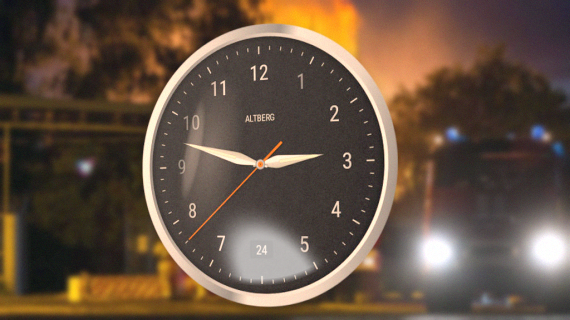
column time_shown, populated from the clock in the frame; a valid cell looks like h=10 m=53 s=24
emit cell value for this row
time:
h=2 m=47 s=38
